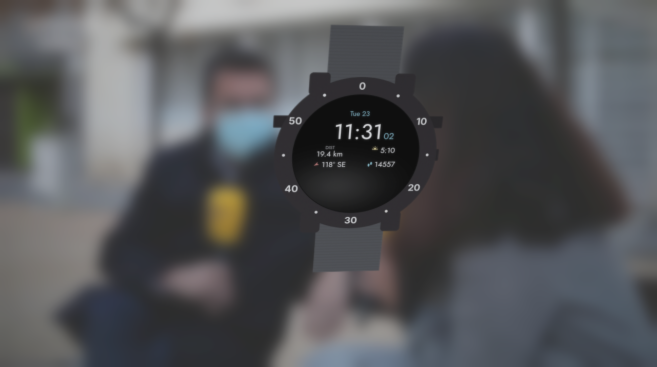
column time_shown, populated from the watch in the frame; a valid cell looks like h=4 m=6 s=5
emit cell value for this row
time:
h=11 m=31 s=2
